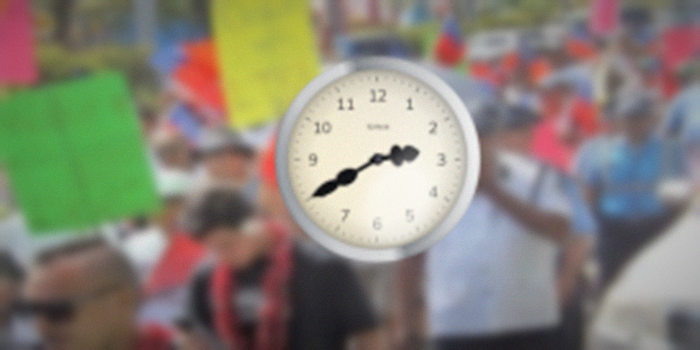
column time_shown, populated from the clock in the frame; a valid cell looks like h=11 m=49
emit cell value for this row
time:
h=2 m=40
